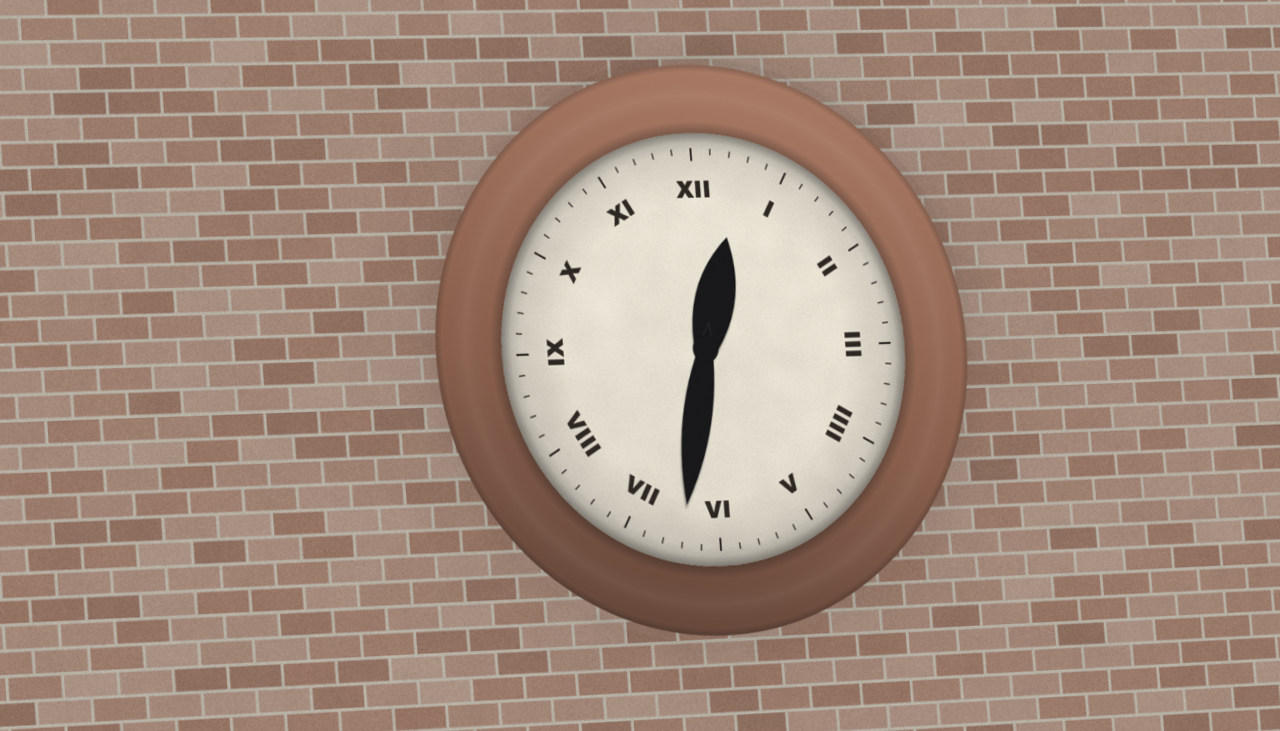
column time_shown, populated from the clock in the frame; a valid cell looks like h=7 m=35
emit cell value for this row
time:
h=12 m=32
